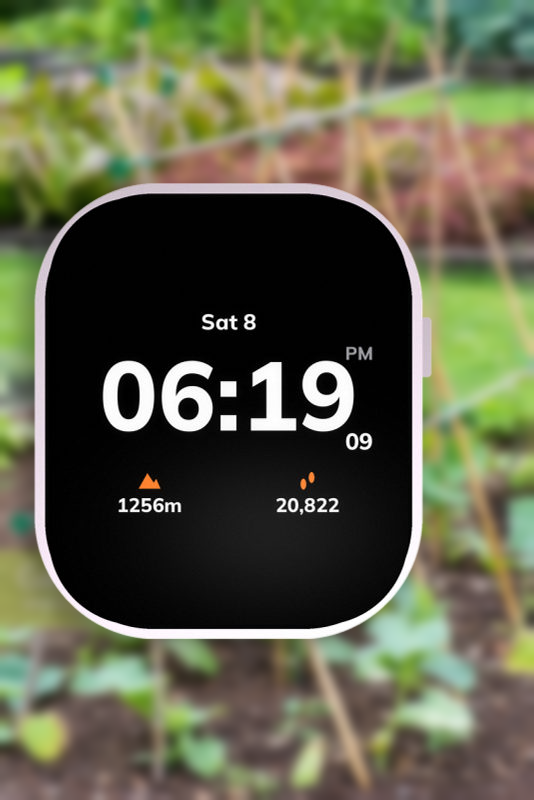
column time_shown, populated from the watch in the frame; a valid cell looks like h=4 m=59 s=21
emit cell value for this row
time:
h=6 m=19 s=9
